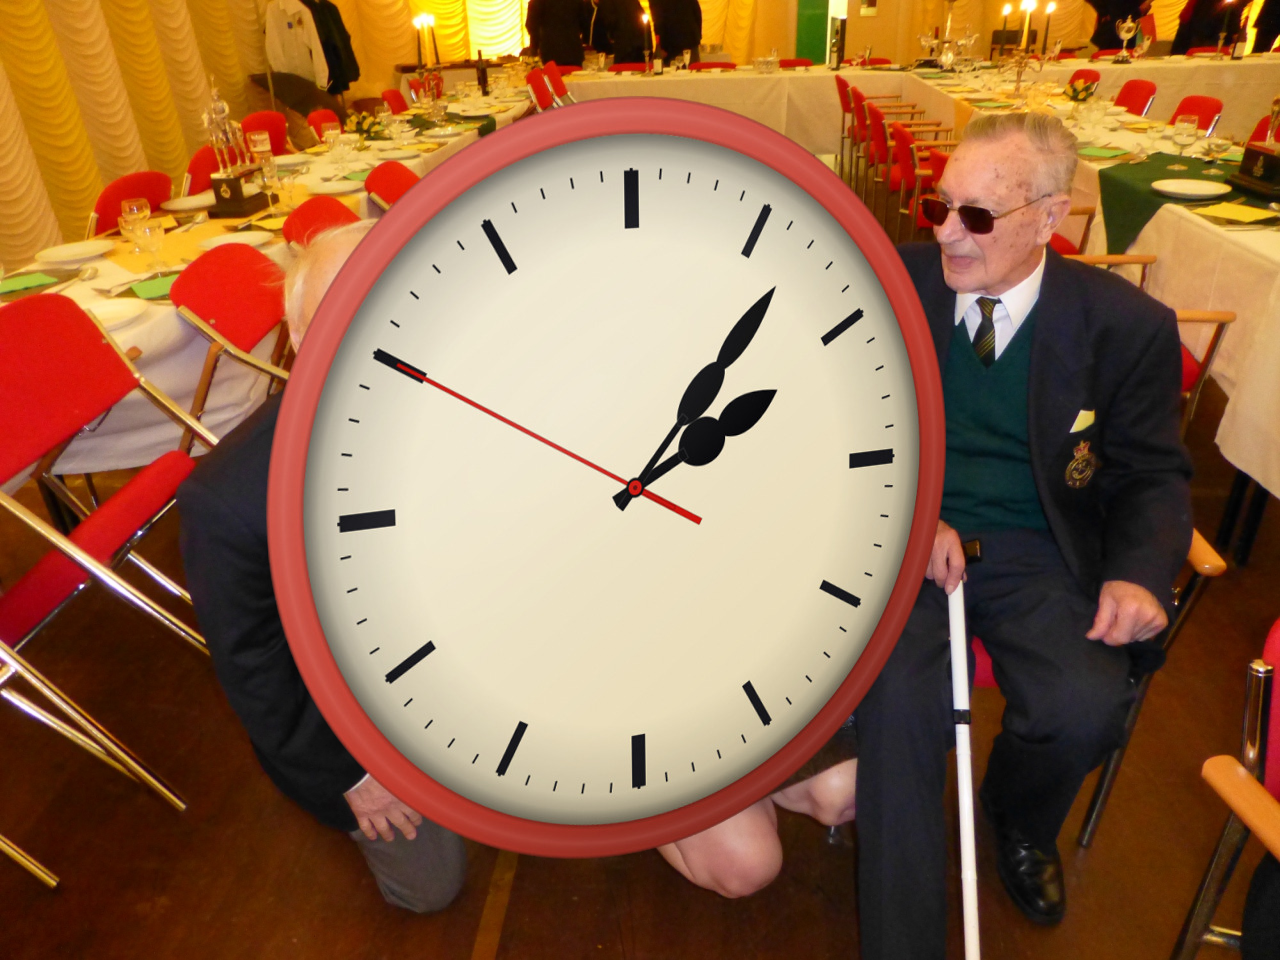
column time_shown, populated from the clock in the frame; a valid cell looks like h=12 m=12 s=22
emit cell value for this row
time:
h=2 m=6 s=50
